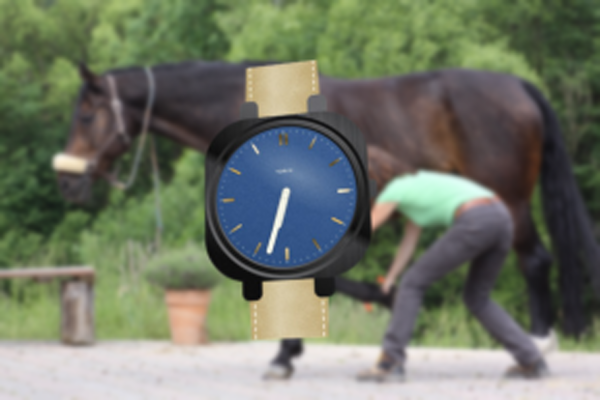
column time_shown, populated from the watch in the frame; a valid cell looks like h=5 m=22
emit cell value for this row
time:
h=6 m=33
